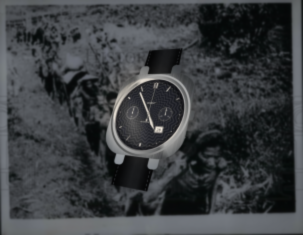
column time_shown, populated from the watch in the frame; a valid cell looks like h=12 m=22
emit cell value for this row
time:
h=4 m=54
